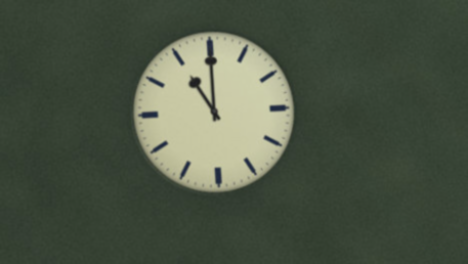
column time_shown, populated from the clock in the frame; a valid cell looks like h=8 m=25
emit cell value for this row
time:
h=11 m=0
